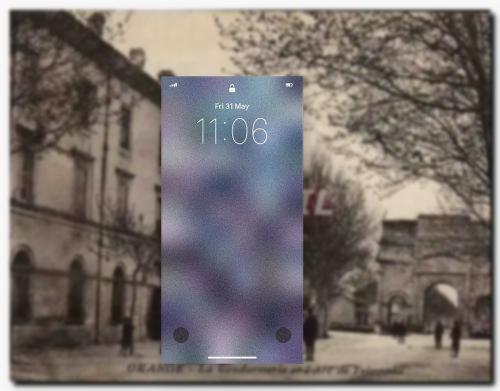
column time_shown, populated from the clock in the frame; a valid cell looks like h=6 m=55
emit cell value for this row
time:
h=11 m=6
